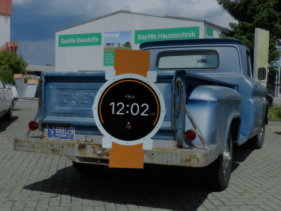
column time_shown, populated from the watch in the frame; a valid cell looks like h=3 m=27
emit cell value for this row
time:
h=12 m=2
